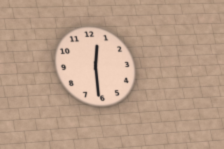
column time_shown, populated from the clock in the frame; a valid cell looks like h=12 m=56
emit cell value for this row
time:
h=12 m=31
